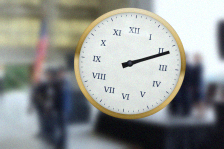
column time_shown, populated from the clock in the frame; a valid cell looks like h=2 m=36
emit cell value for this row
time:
h=2 m=11
